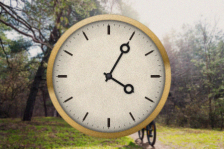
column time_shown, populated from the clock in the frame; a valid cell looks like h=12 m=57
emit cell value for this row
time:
h=4 m=5
